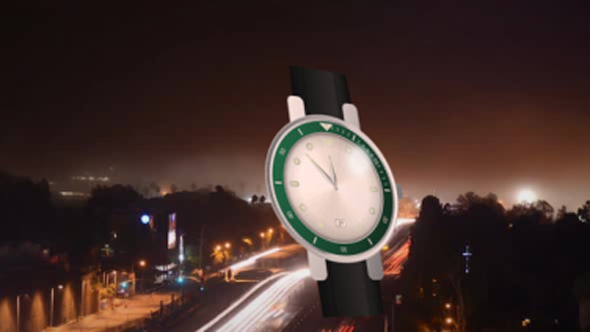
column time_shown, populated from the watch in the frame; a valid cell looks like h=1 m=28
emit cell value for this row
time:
h=11 m=53
